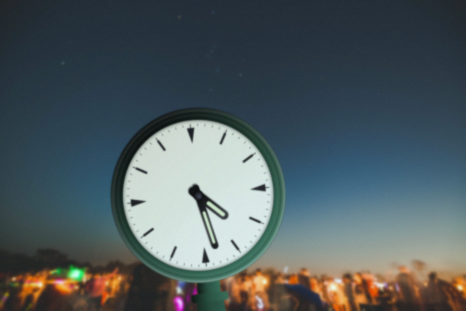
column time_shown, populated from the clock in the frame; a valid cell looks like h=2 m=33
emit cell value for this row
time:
h=4 m=28
